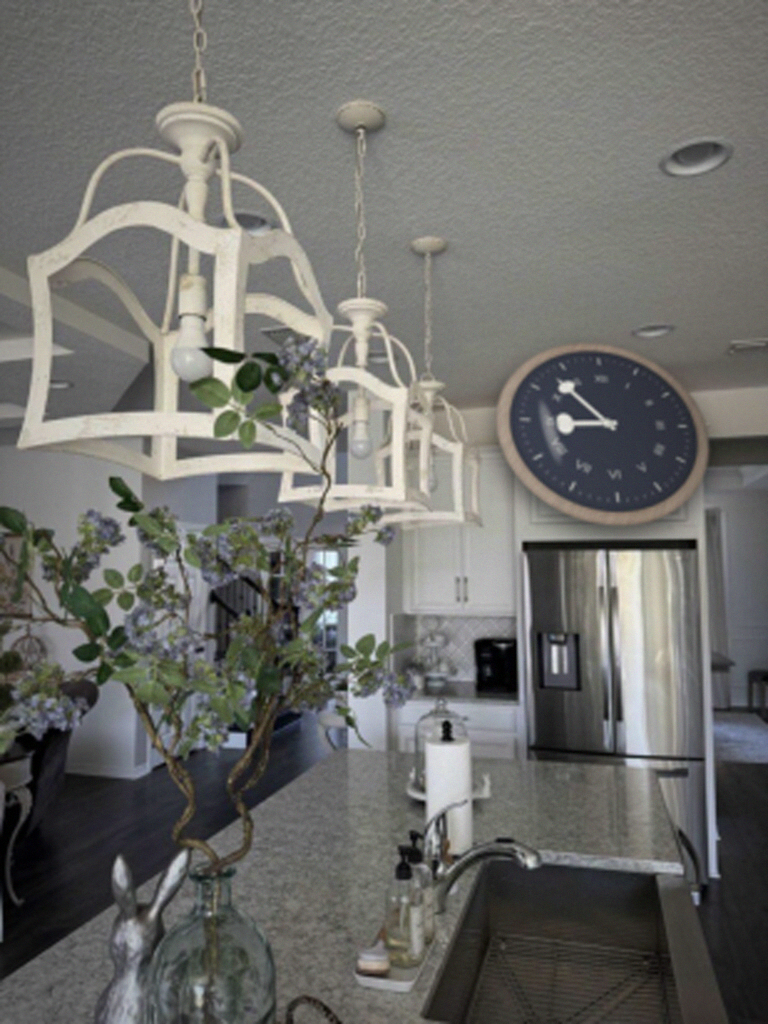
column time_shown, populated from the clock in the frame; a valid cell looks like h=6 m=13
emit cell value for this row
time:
h=8 m=53
